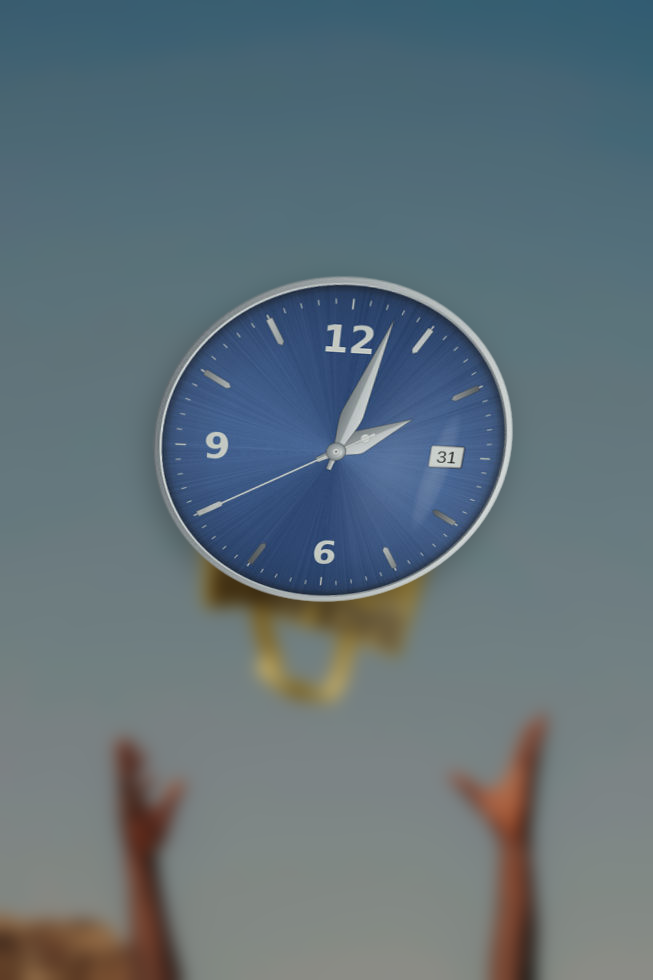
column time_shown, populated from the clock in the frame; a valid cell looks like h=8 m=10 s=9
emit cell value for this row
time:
h=2 m=2 s=40
